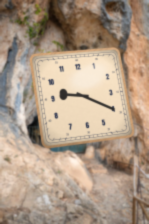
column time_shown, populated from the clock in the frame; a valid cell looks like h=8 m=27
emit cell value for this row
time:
h=9 m=20
